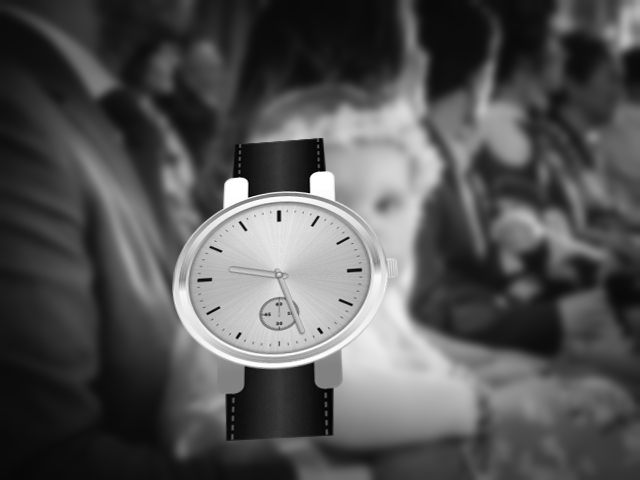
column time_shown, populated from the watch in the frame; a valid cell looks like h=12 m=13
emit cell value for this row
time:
h=9 m=27
